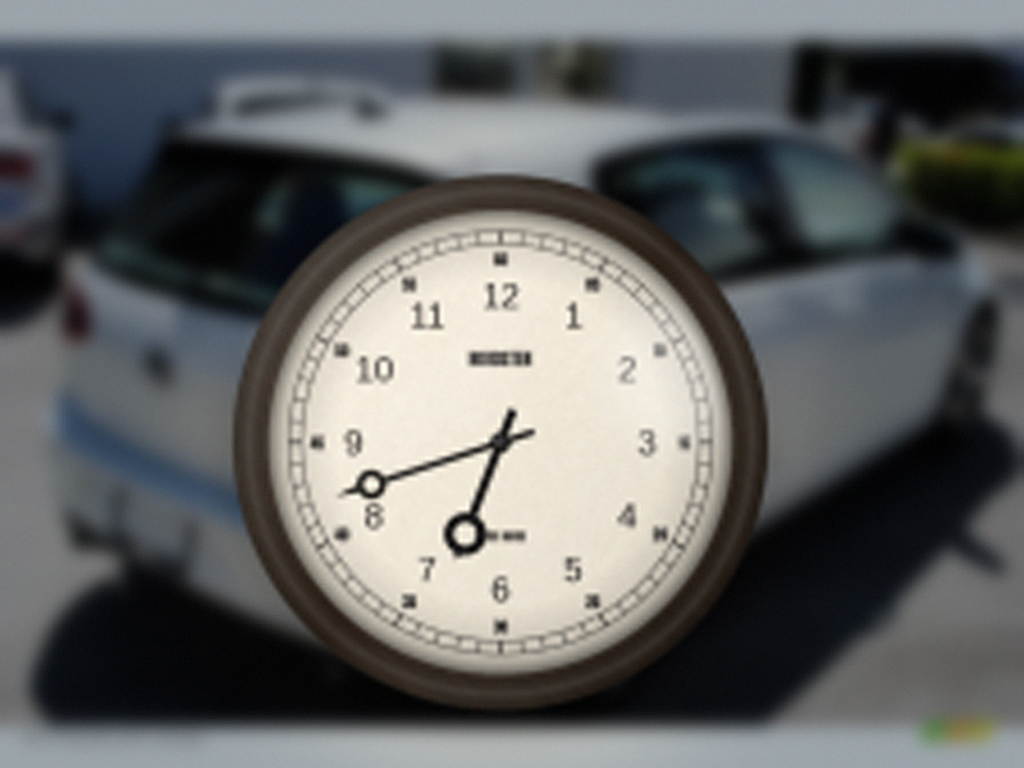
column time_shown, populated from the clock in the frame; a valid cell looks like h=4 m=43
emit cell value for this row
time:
h=6 m=42
